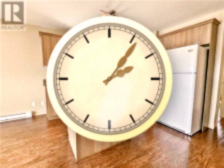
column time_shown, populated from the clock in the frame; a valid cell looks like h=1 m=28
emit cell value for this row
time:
h=2 m=6
